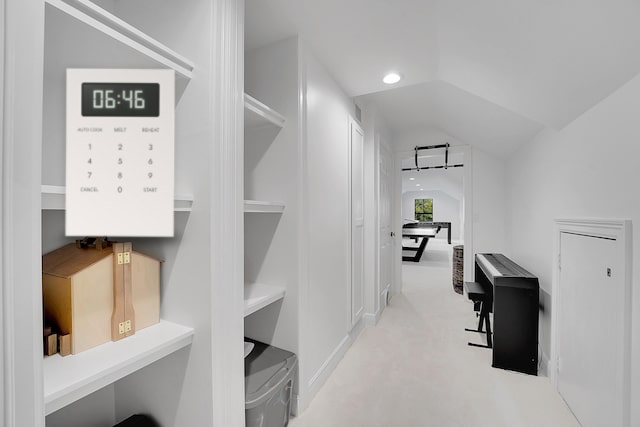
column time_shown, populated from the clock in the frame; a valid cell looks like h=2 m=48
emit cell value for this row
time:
h=6 m=46
